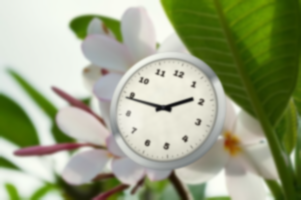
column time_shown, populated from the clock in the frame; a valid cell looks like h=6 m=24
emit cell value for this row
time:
h=1 m=44
